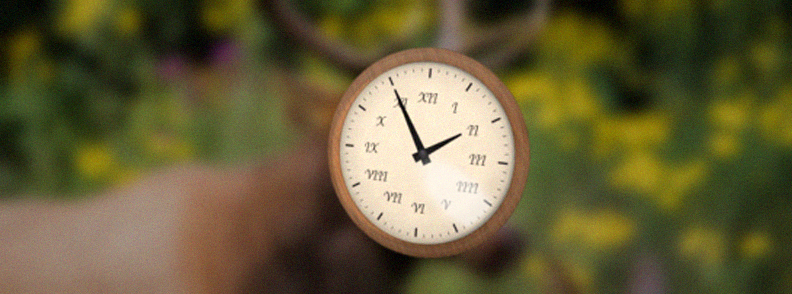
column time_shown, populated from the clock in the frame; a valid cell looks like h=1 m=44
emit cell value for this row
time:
h=1 m=55
